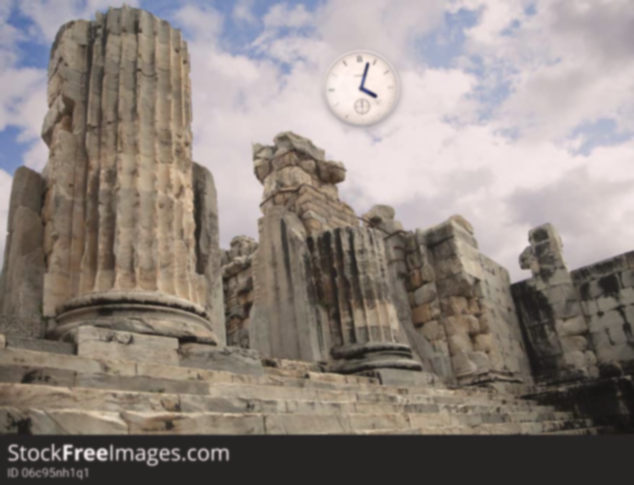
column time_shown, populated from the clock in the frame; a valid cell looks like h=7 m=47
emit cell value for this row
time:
h=4 m=3
